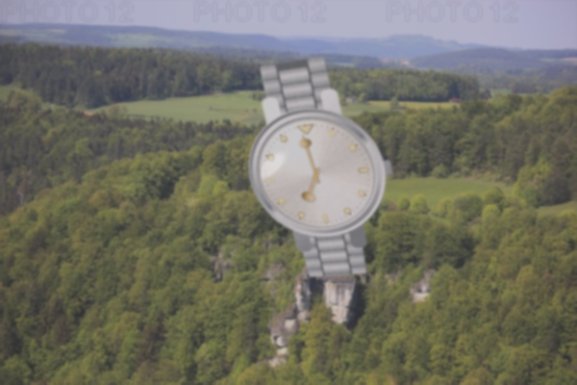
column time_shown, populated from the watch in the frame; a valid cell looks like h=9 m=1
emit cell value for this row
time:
h=6 m=59
